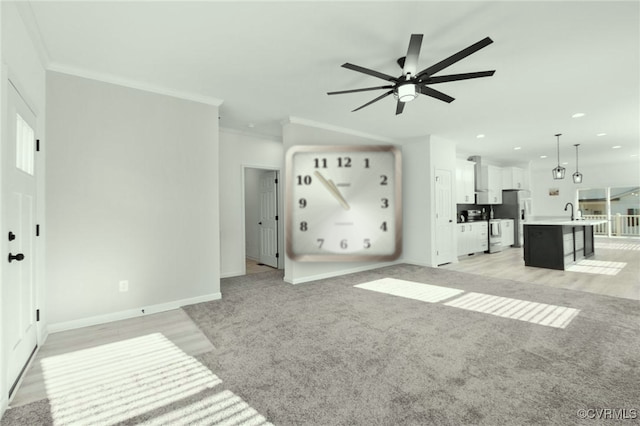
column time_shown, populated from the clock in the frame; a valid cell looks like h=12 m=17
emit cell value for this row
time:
h=10 m=53
